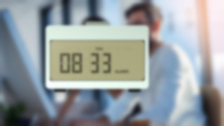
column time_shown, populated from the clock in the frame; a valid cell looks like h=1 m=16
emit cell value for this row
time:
h=8 m=33
